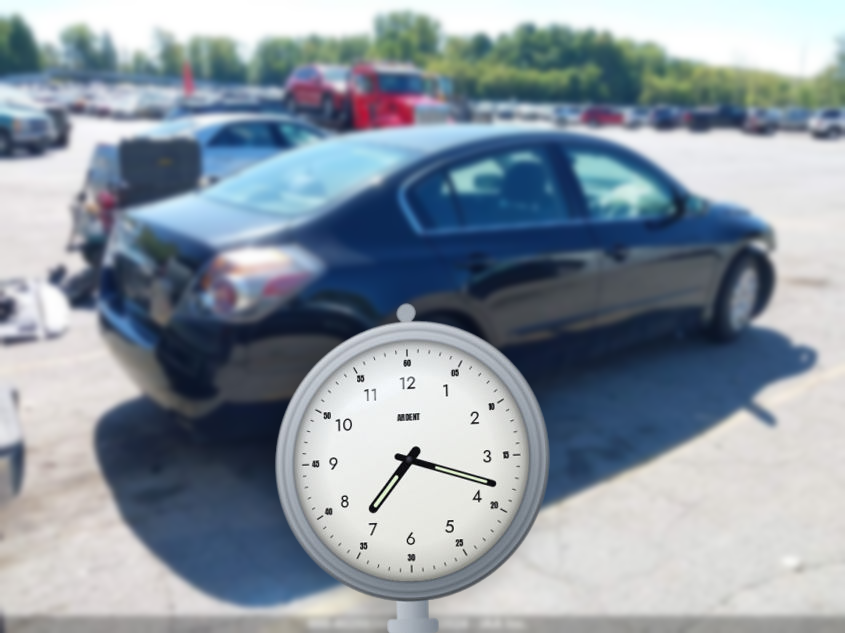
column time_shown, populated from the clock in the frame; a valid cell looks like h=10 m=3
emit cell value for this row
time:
h=7 m=18
